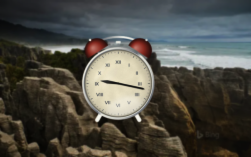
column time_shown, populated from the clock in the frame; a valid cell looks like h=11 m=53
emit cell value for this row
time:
h=9 m=17
